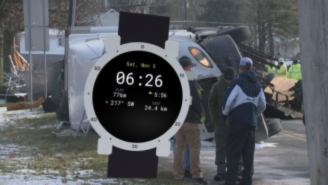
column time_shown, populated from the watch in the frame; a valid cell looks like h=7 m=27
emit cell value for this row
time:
h=6 m=26
